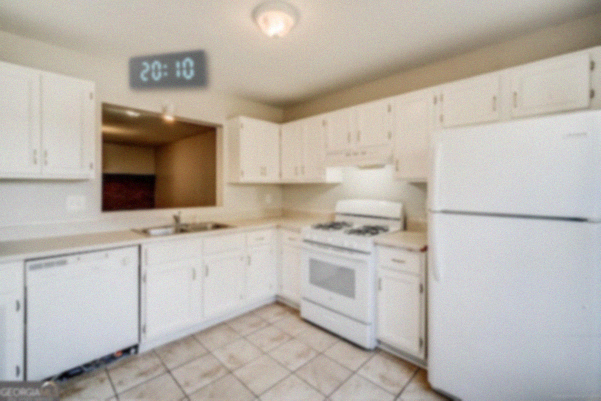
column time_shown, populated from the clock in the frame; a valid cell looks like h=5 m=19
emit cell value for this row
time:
h=20 m=10
